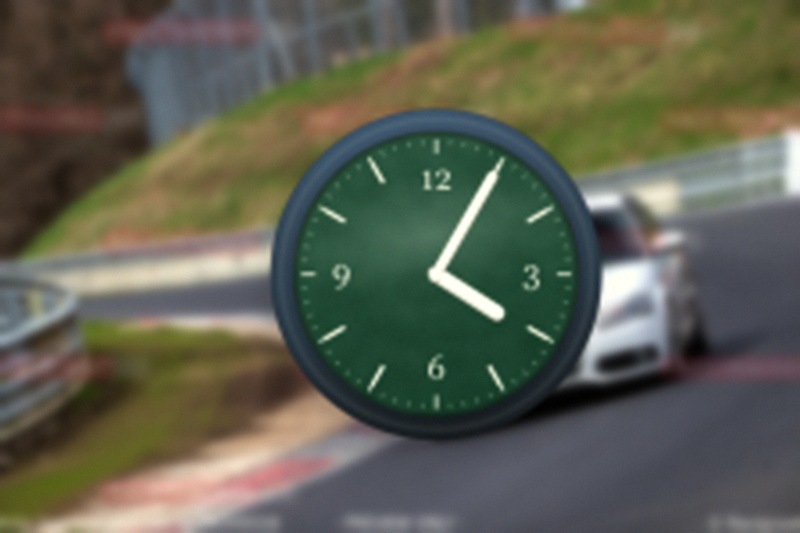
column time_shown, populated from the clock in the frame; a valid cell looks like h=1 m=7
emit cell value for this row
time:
h=4 m=5
